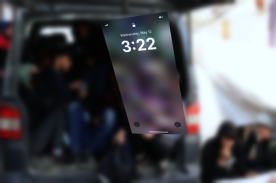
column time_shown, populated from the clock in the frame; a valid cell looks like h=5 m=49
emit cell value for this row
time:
h=3 m=22
